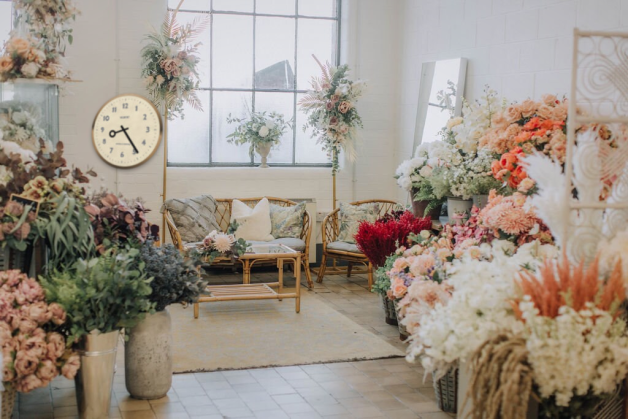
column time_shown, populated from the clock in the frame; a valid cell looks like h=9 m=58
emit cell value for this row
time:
h=8 m=24
